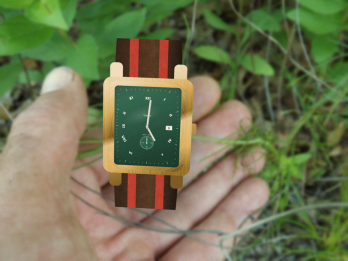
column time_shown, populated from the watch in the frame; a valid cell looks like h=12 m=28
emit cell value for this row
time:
h=5 m=1
